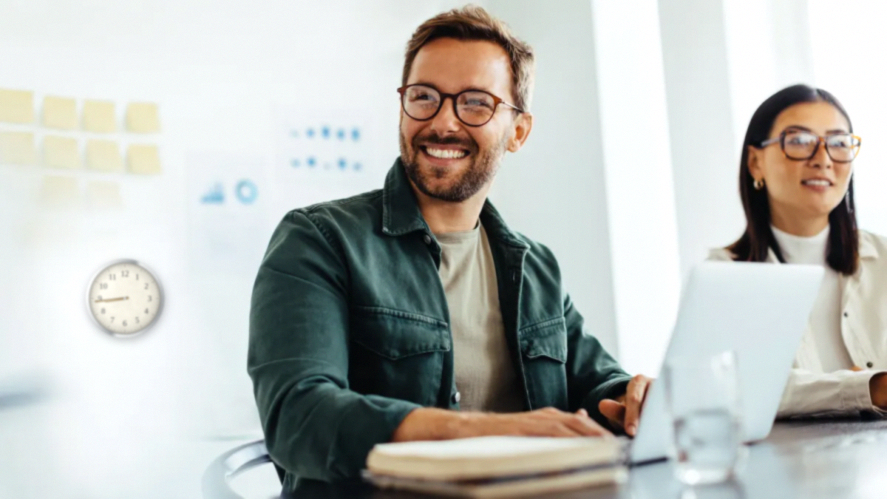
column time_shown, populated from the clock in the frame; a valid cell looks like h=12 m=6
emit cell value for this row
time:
h=8 m=44
